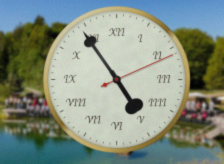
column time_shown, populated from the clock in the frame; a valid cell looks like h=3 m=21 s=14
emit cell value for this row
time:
h=4 m=54 s=11
